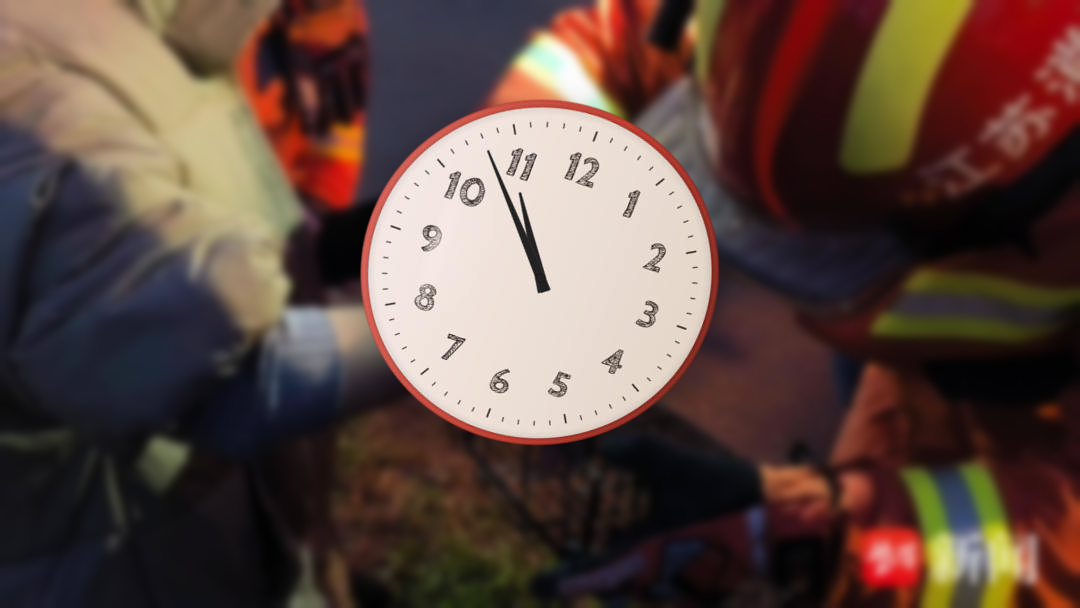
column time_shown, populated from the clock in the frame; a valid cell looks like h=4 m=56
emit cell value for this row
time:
h=10 m=53
